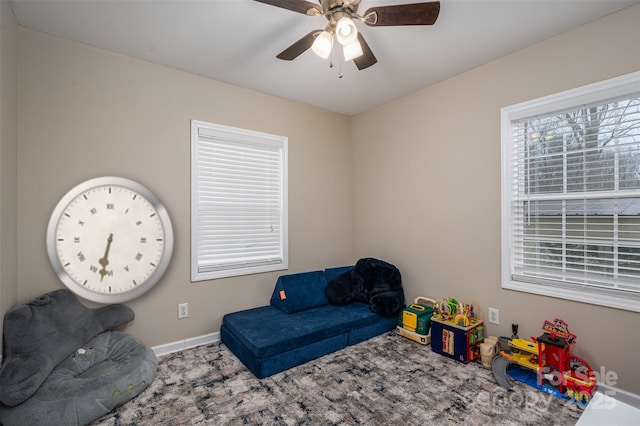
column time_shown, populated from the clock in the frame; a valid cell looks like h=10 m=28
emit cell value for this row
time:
h=6 m=32
